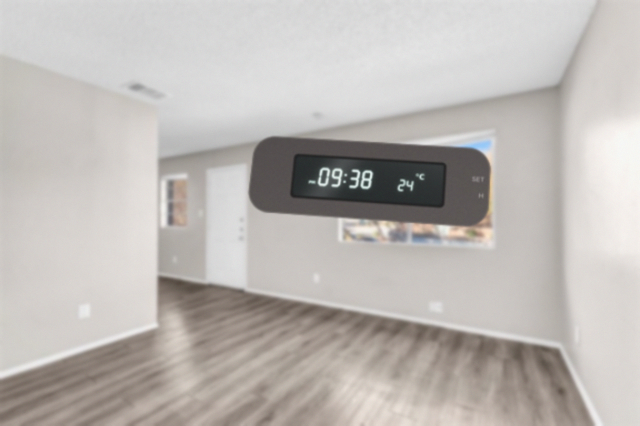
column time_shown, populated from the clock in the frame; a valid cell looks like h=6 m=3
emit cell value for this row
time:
h=9 m=38
